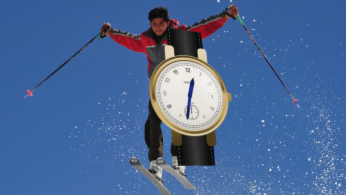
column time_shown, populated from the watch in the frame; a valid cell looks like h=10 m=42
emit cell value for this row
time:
h=12 m=32
